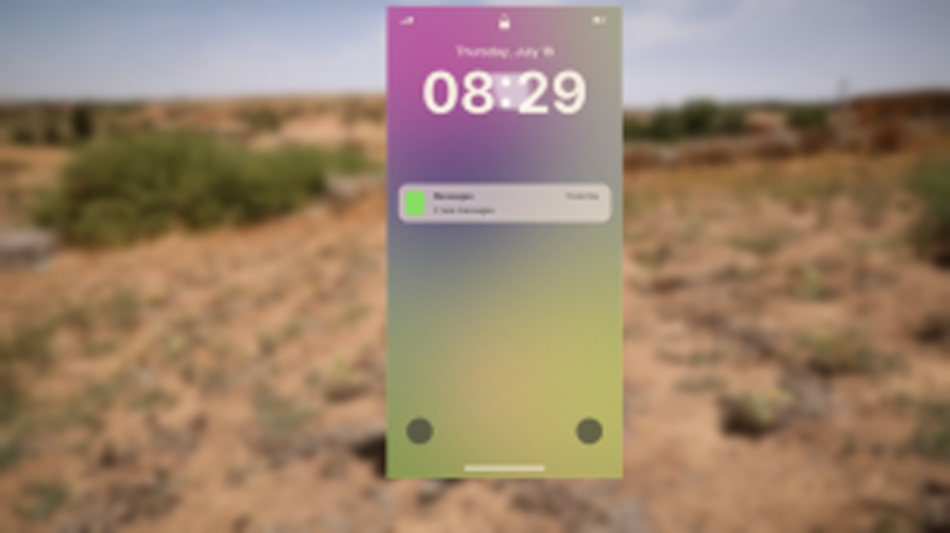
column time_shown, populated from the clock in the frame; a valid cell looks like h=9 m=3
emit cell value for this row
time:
h=8 m=29
